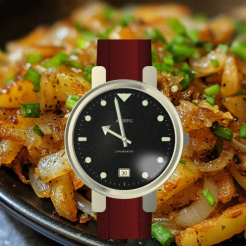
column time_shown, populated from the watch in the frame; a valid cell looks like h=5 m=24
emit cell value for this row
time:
h=9 m=58
